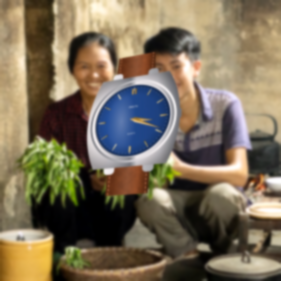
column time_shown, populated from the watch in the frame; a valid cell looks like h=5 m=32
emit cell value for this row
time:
h=3 m=19
